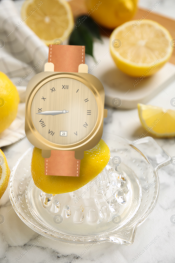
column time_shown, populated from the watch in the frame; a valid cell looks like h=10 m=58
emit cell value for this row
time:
h=8 m=44
